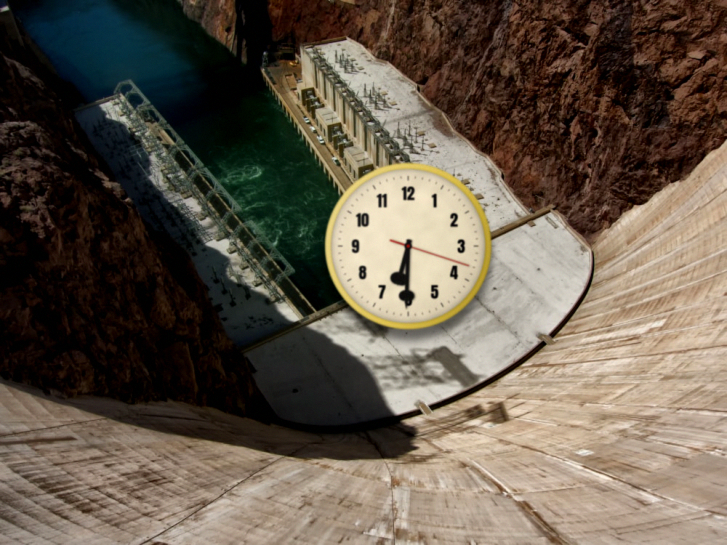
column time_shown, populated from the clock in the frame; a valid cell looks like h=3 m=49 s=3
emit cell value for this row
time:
h=6 m=30 s=18
